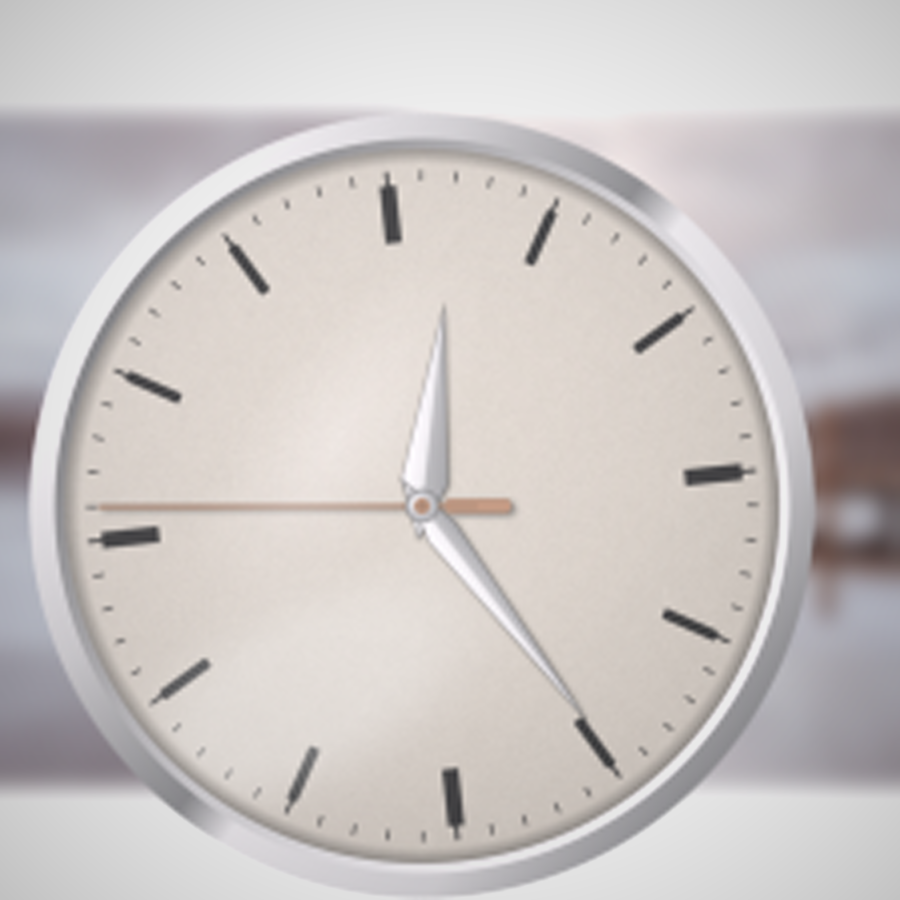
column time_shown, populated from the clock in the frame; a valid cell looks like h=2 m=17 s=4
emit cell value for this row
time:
h=12 m=24 s=46
